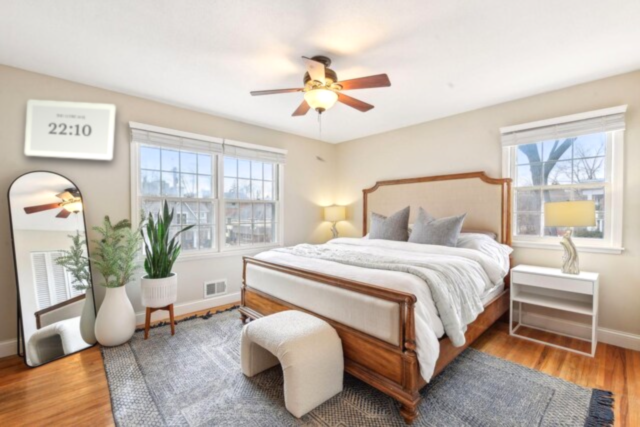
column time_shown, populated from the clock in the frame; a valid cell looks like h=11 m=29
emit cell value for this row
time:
h=22 m=10
